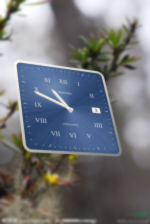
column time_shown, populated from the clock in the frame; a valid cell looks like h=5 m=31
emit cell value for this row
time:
h=10 m=49
